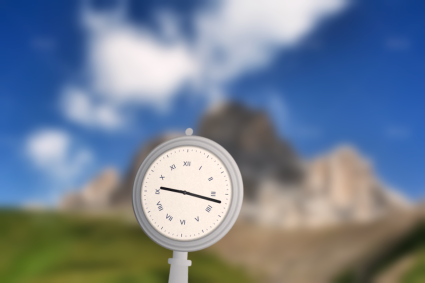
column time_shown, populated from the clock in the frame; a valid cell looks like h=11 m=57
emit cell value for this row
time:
h=9 m=17
